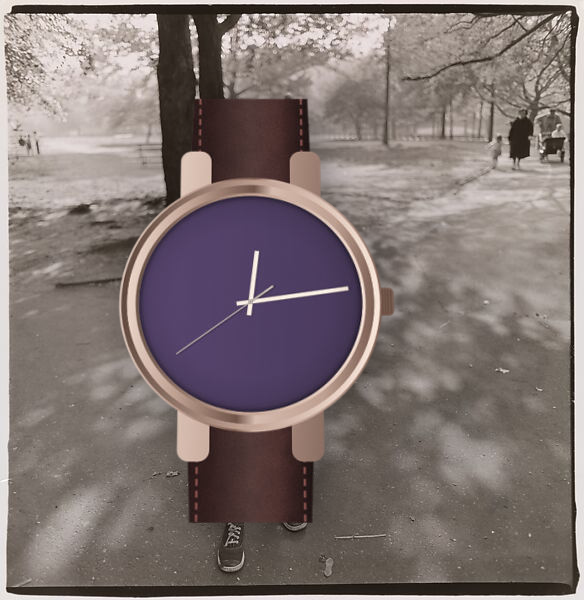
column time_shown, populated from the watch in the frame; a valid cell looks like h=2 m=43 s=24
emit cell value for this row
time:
h=12 m=13 s=39
